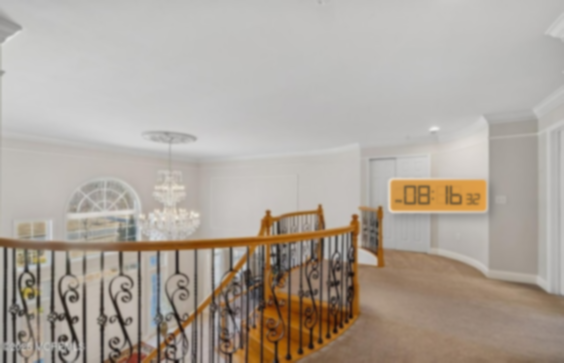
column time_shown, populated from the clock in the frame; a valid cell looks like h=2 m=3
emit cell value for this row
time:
h=8 m=16
